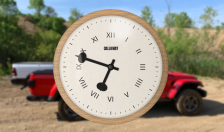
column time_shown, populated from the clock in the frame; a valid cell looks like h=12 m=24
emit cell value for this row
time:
h=6 m=48
